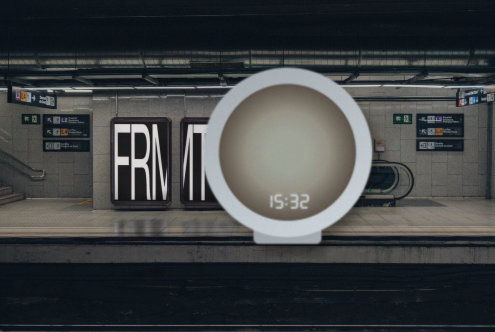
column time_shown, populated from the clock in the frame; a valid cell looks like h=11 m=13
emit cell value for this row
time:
h=15 m=32
